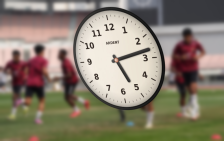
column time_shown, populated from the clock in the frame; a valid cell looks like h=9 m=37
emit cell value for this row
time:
h=5 m=13
